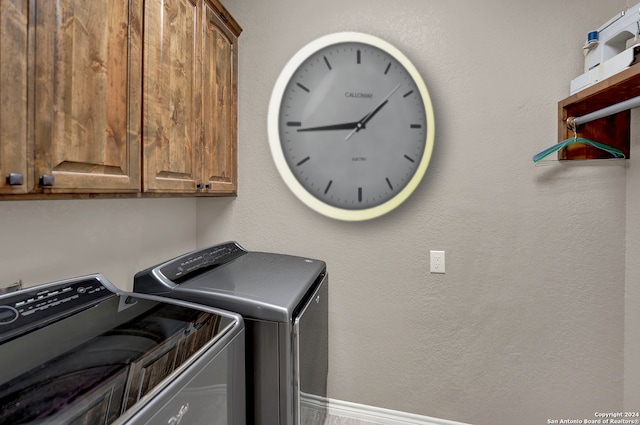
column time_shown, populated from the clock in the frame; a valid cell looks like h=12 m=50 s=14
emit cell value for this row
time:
h=1 m=44 s=8
